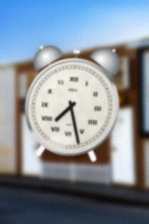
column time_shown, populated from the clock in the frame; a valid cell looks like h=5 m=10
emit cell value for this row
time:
h=7 m=27
